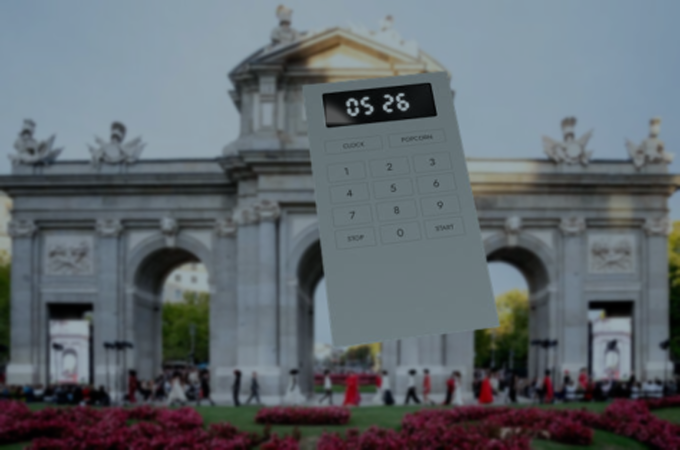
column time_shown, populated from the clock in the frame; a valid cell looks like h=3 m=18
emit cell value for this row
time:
h=5 m=26
